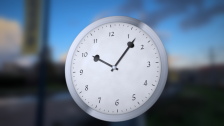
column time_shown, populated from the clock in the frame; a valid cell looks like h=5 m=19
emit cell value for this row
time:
h=10 m=7
